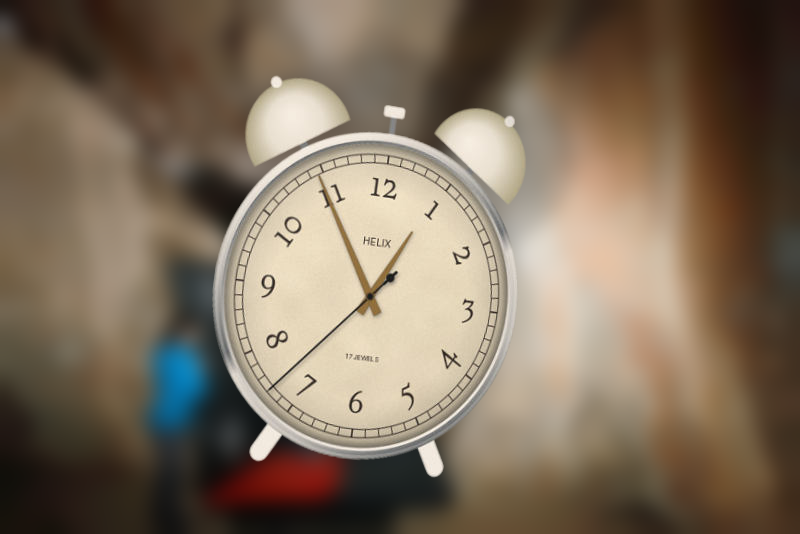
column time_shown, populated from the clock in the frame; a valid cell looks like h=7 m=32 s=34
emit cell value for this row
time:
h=12 m=54 s=37
